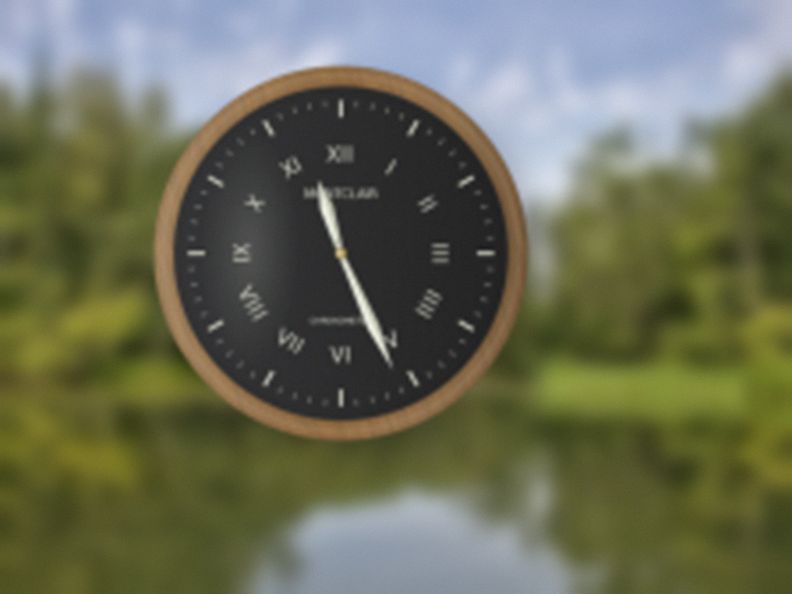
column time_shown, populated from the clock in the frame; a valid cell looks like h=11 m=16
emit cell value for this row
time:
h=11 m=26
